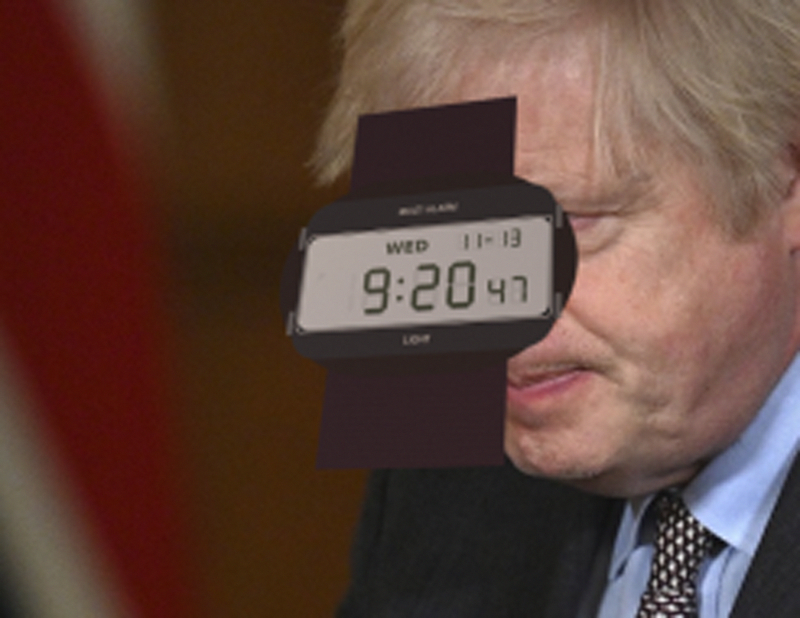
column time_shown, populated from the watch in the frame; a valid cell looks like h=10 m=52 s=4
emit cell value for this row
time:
h=9 m=20 s=47
